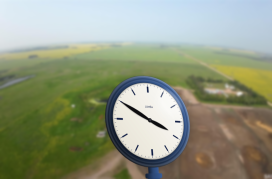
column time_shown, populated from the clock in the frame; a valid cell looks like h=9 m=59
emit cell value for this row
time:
h=3 m=50
